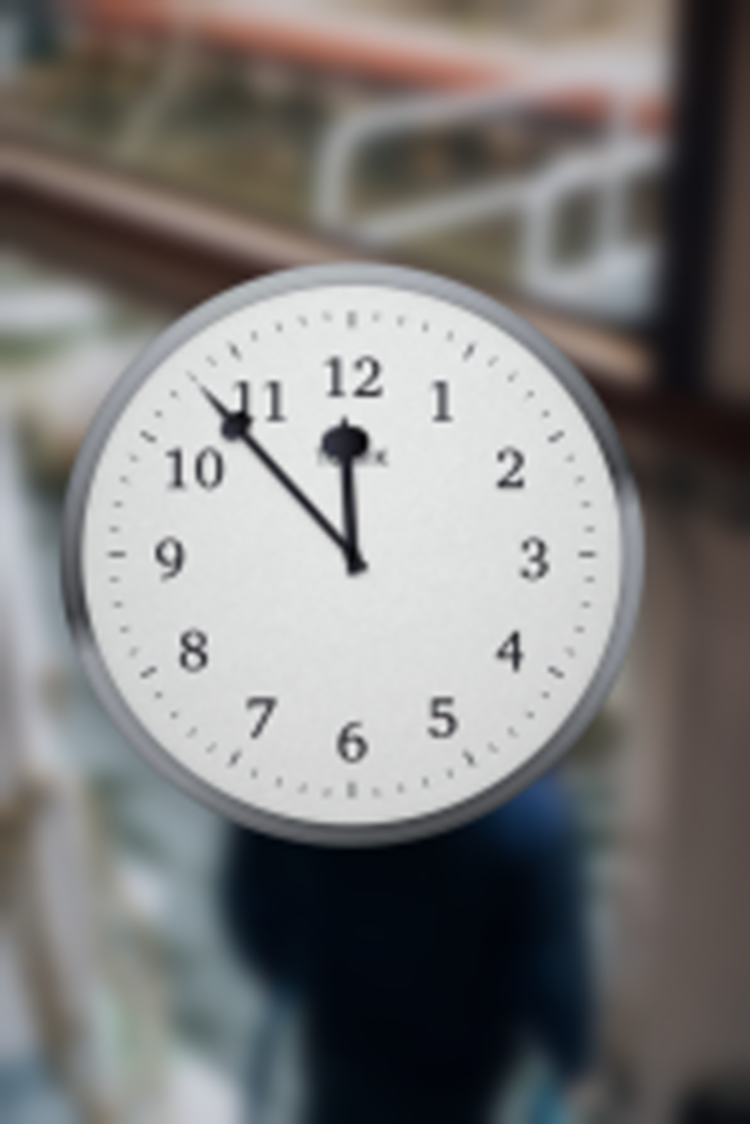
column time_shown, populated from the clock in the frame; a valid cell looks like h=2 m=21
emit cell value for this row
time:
h=11 m=53
